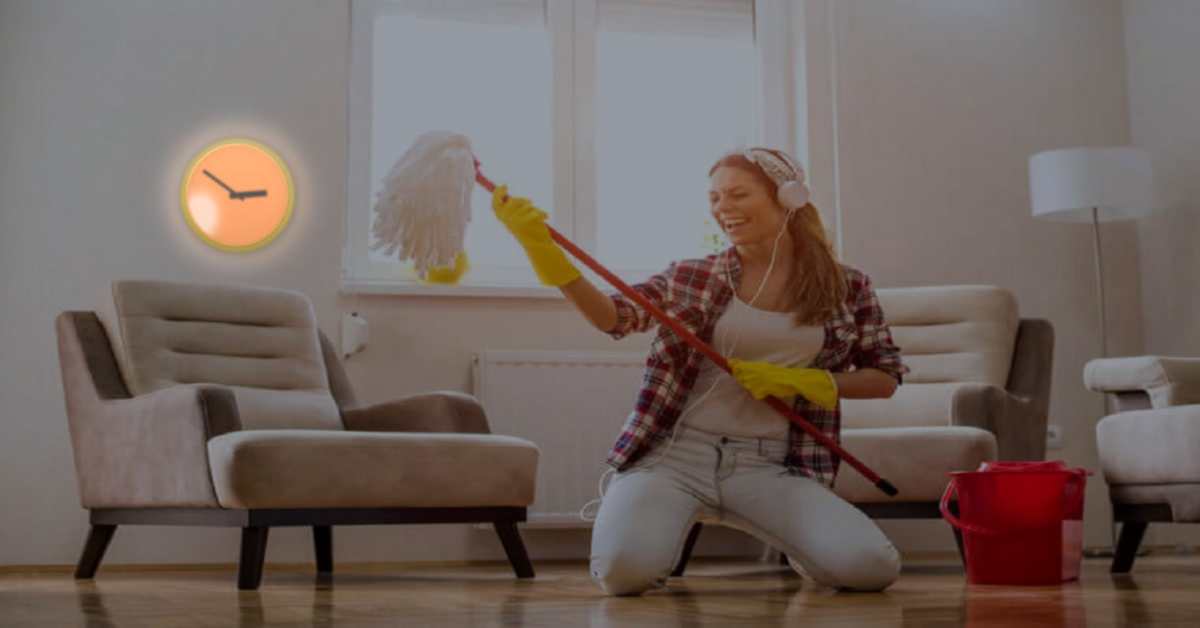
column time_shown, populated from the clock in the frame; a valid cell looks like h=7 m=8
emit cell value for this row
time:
h=2 m=51
